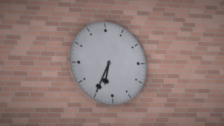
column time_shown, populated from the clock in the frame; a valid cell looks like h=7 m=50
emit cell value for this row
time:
h=6 m=35
